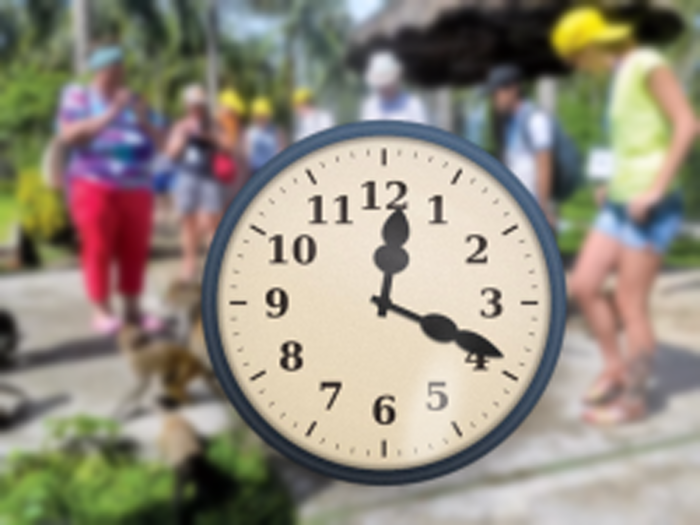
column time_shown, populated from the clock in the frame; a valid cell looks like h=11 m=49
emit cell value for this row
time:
h=12 m=19
